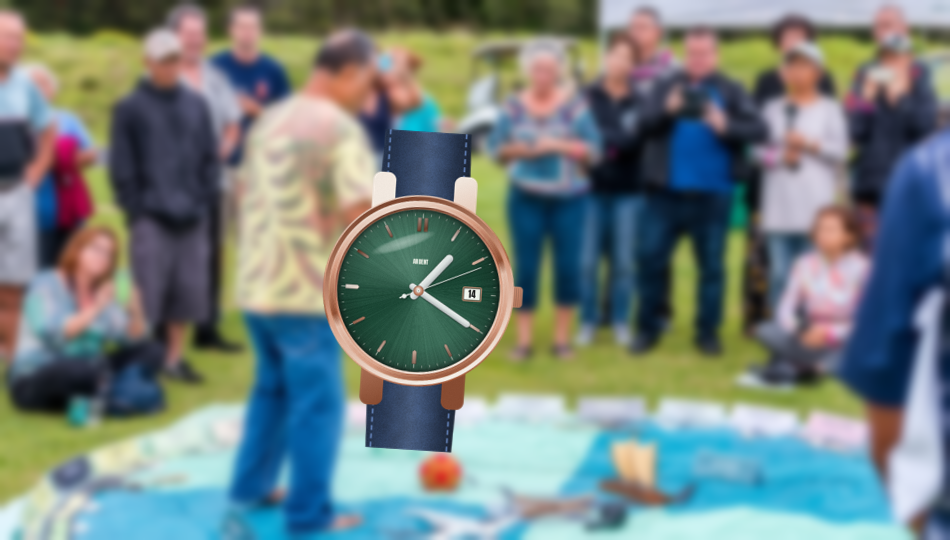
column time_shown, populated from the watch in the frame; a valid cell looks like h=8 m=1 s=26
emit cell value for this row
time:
h=1 m=20 s=11
